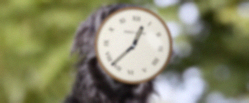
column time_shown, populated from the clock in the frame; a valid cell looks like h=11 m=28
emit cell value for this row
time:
h=12 m=37
